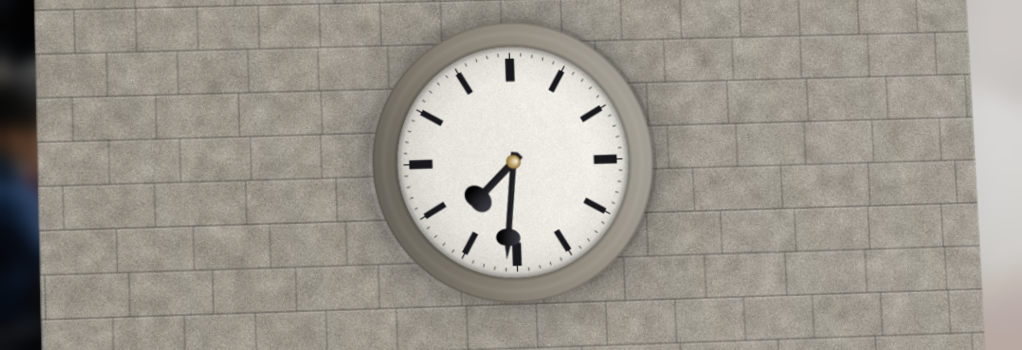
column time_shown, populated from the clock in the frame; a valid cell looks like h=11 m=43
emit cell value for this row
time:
h=7 m=31
